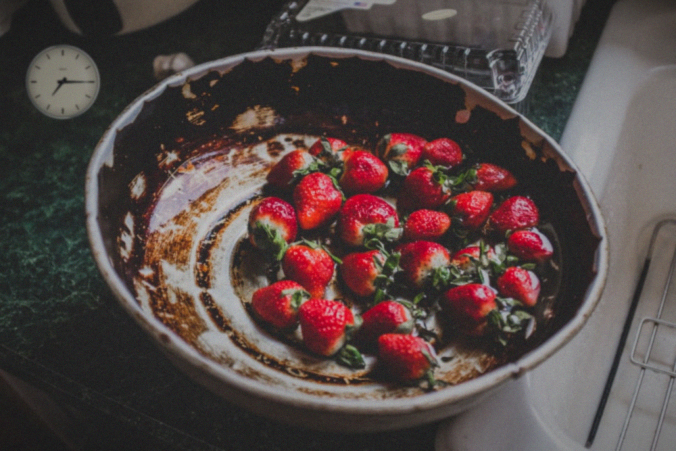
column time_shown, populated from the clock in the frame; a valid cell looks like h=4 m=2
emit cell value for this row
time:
h=7 m=15
